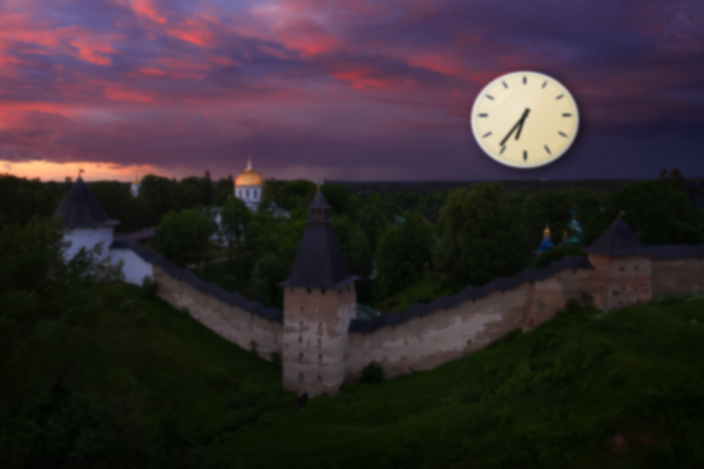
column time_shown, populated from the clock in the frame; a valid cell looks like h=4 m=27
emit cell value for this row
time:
h=6 m=36
